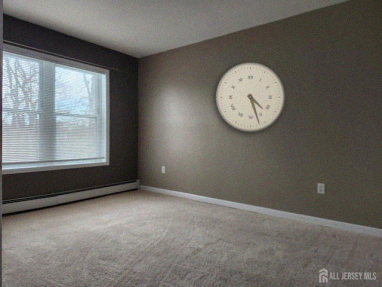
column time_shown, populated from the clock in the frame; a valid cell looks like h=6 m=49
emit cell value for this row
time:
h=4 m=27
